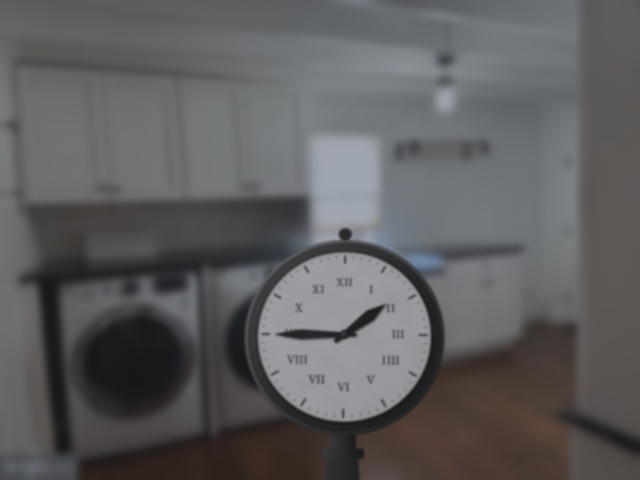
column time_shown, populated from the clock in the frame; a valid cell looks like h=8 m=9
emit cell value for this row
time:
h=1 m=45
